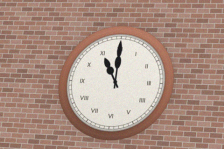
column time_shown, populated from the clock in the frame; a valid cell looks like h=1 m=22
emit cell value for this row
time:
h=11 m=0
